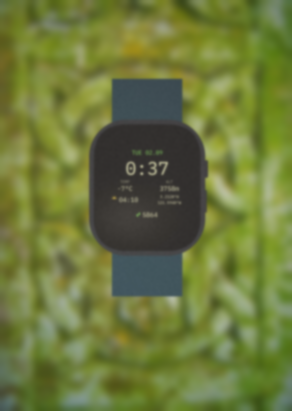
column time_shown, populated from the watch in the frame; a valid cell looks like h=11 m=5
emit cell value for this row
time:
h=0 m=37
